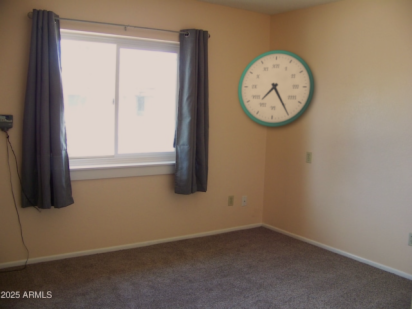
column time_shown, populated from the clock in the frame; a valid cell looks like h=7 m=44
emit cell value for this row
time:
h=7 m=25
